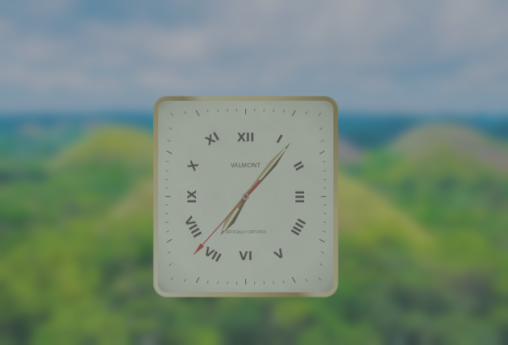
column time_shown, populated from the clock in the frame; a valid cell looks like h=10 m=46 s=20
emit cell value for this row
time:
h=7 m=6 s=37
